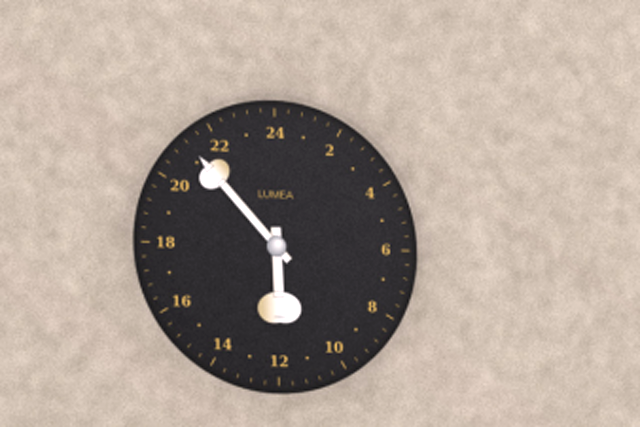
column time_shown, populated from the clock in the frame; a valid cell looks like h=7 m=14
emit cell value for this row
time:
h=11 m=53
